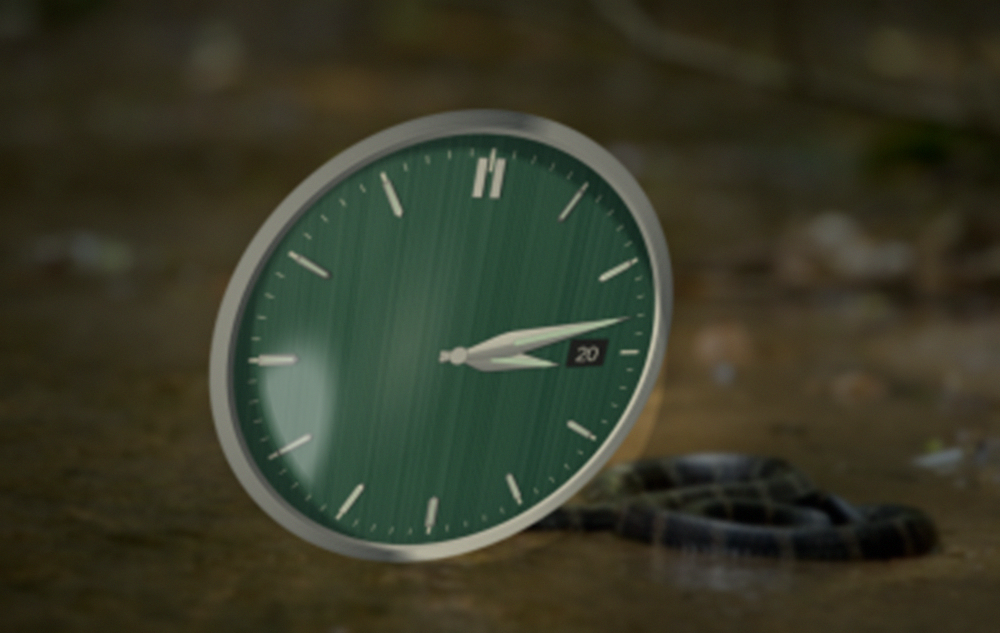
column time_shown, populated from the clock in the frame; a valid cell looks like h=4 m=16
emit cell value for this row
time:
h=3 m=13
